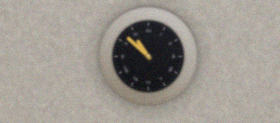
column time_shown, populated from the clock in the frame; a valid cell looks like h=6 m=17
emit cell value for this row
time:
h=10 m=52
